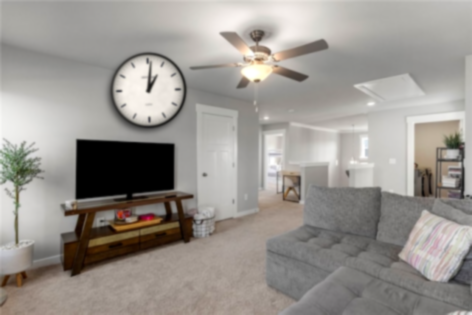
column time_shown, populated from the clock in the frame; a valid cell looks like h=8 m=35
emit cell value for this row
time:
h=1 m=1
